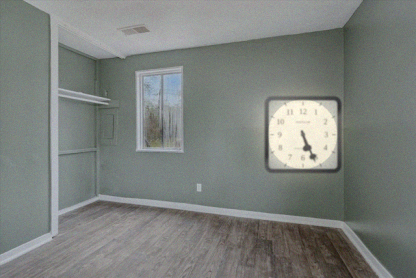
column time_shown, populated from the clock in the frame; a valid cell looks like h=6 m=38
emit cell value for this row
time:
h=5 m=26
